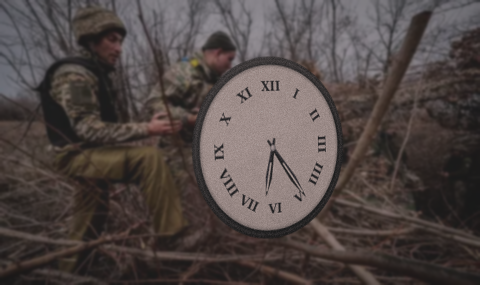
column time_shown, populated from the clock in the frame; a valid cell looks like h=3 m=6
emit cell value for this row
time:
h=6 m=24
